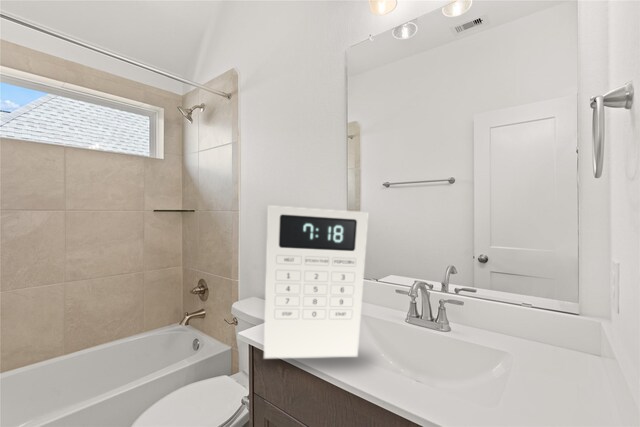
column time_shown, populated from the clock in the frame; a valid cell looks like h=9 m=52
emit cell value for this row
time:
h=7 m=18
